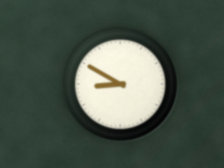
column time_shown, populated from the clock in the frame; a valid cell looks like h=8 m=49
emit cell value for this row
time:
h=8 m=50
